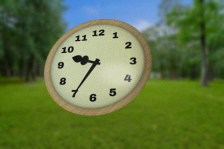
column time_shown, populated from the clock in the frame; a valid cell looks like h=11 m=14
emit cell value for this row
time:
h=9 m=35
